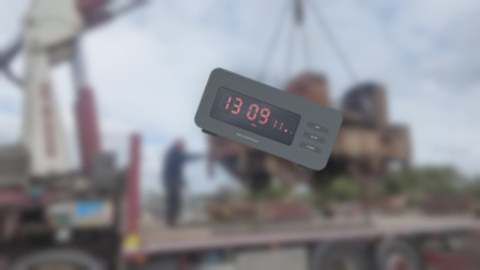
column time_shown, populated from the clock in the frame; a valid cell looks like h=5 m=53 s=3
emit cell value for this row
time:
h=13 m=9 s=11
